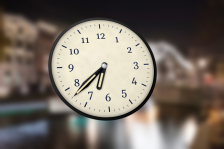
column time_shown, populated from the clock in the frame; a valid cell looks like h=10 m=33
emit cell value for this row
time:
h=6 m=38
